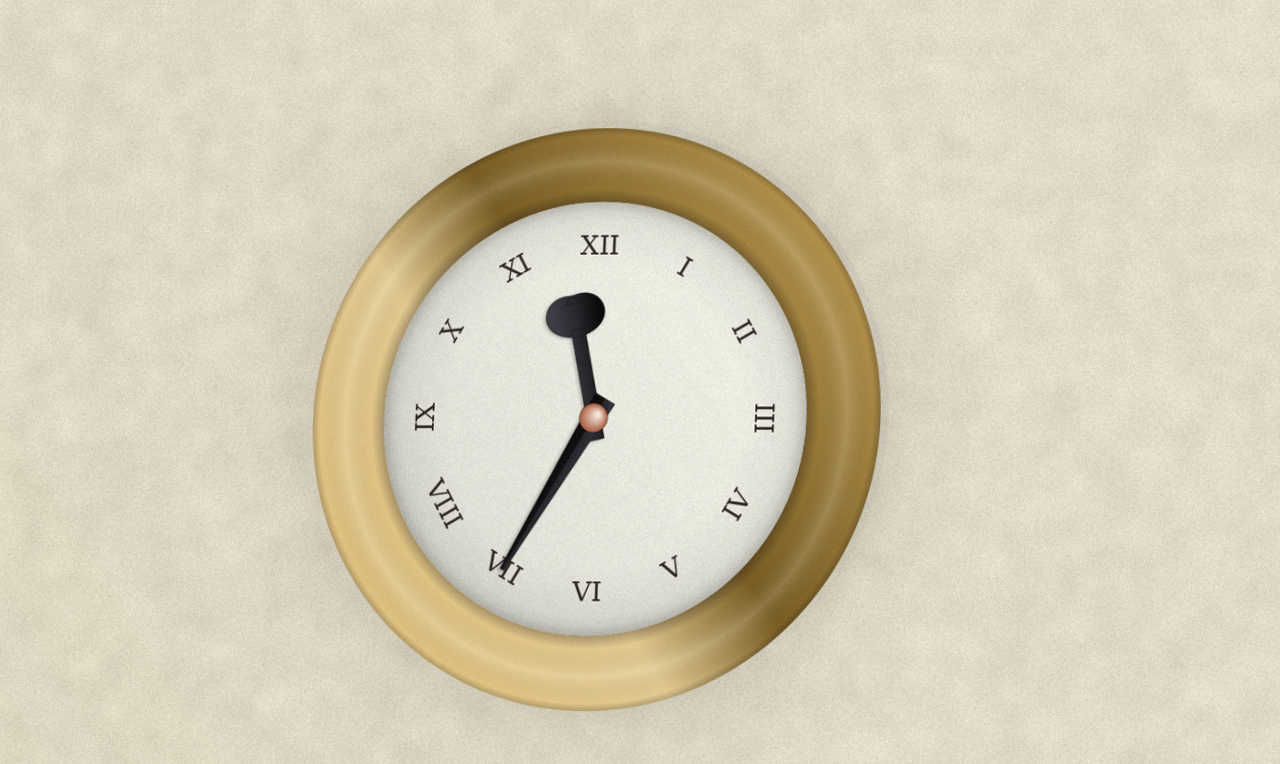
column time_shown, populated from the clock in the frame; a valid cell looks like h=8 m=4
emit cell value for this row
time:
h=11 m=35
